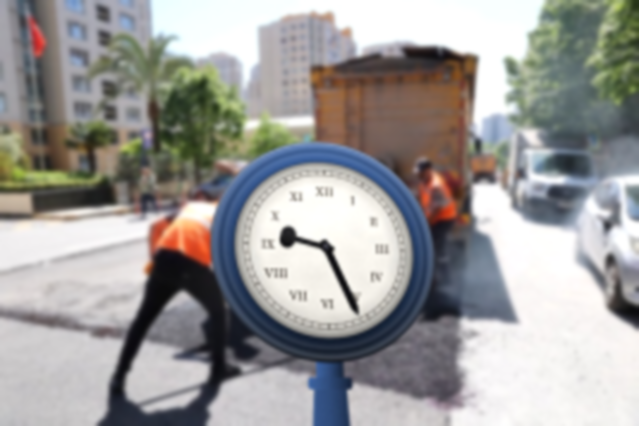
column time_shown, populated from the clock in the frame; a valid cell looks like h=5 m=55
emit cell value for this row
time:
h=9 m=26
